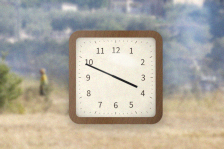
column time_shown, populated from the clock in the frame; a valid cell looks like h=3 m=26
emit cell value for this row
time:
h=3 m=49
